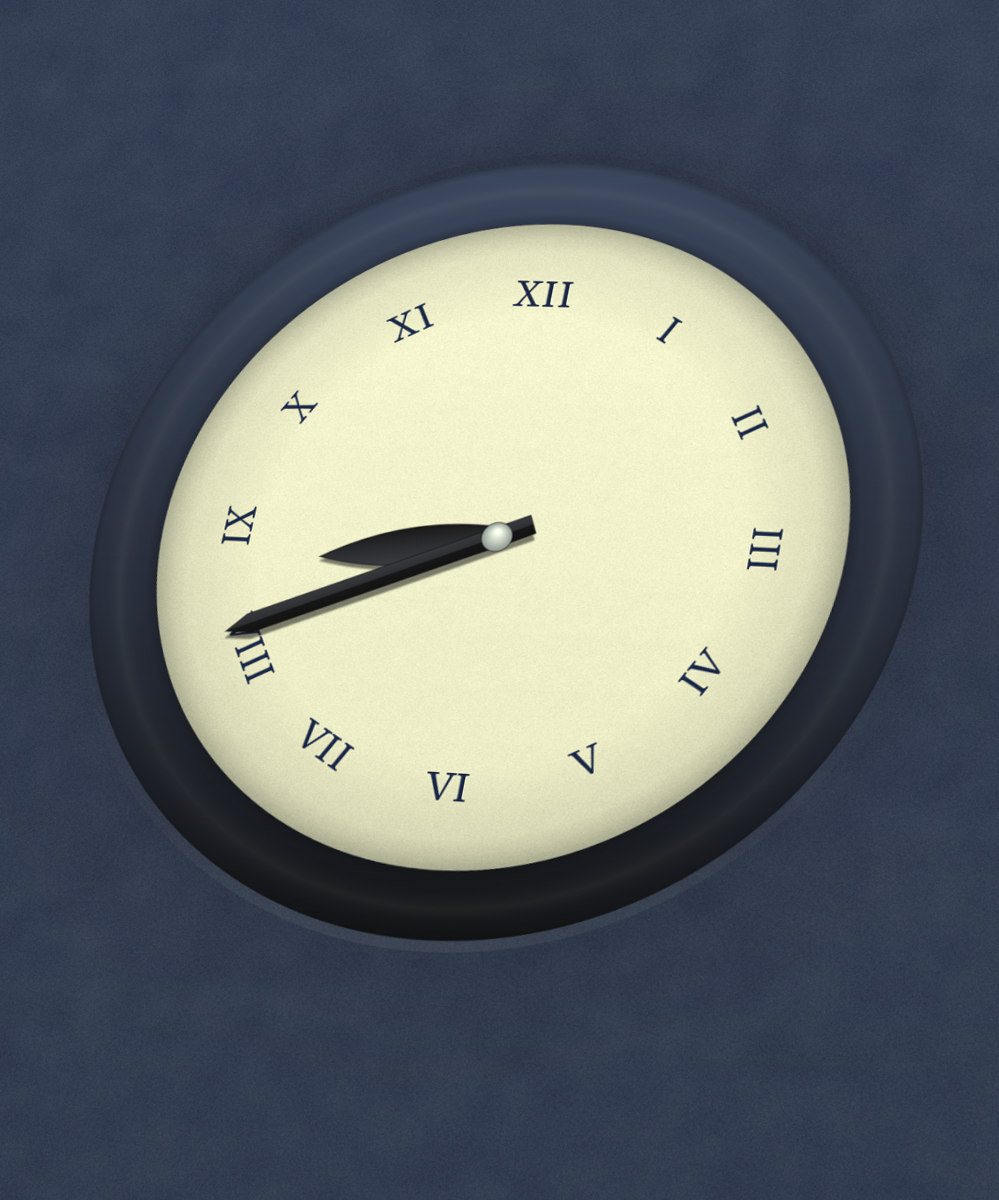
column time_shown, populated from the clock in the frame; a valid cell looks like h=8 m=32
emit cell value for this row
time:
h=8 m=41
